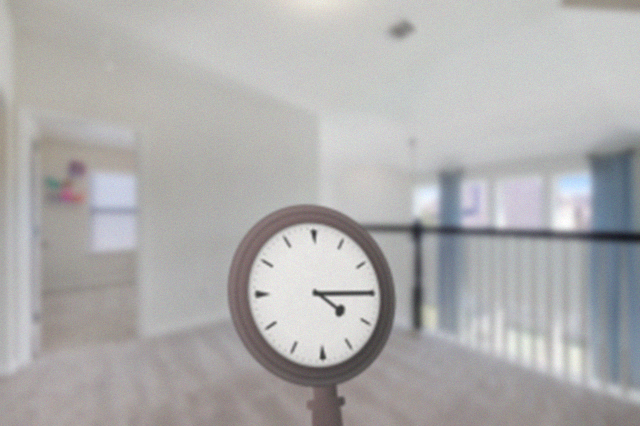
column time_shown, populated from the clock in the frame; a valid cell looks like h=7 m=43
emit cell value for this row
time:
h=4 m=15
